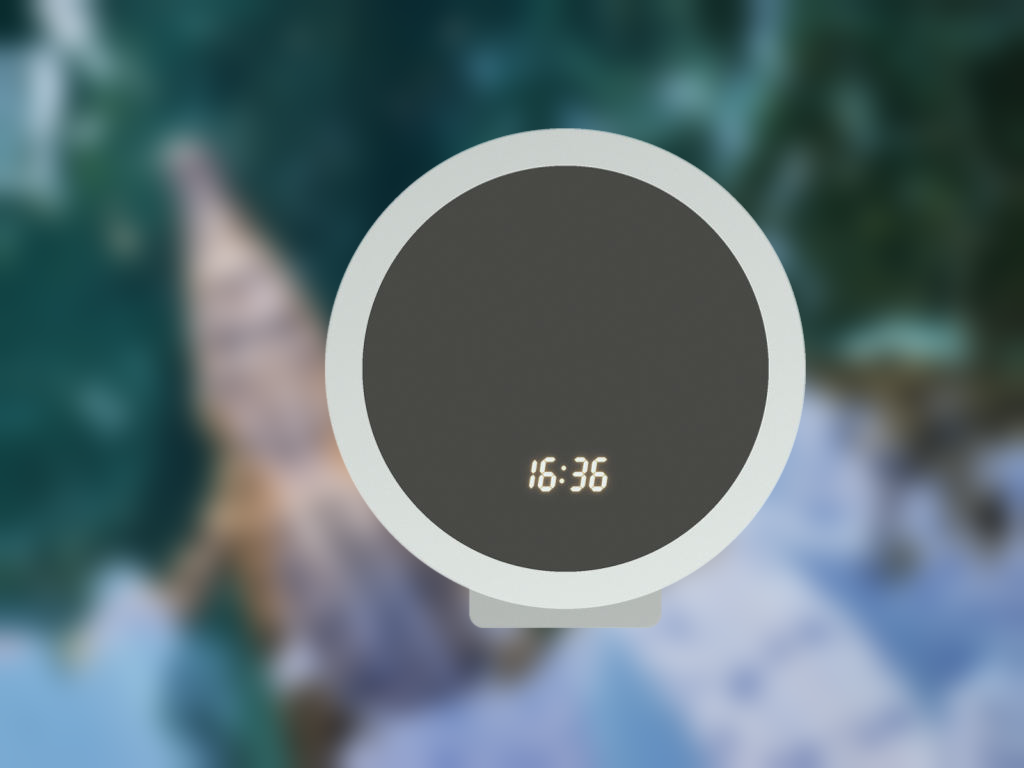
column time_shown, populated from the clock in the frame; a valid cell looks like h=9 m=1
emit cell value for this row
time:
h=16 m=36
